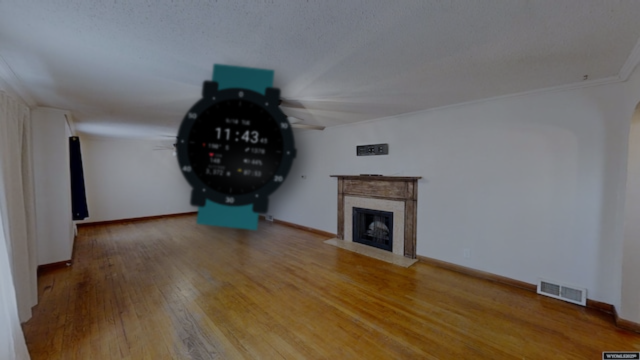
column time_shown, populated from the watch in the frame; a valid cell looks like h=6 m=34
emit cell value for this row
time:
h=11 m=43
